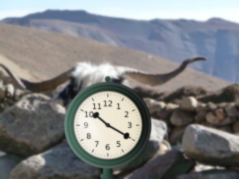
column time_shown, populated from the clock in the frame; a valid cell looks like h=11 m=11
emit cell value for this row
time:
h=10 m=20
